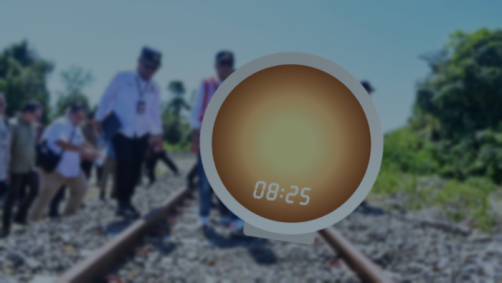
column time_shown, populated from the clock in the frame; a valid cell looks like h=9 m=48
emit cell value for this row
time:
h=8 m=25
